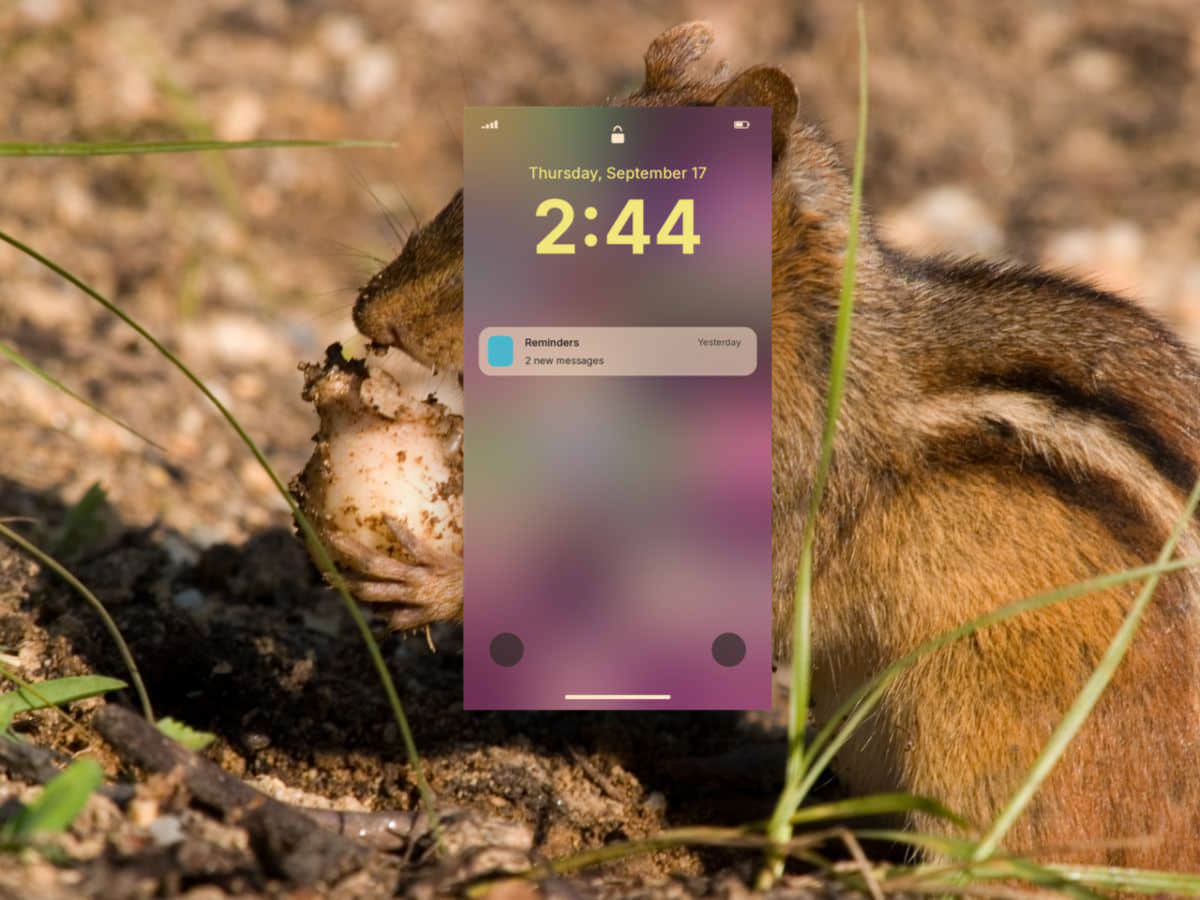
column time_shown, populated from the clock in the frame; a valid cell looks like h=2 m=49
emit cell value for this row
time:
h=2 m=44
